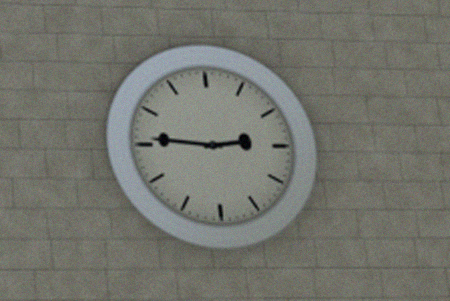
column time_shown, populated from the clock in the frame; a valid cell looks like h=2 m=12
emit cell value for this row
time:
h=2 m=46
